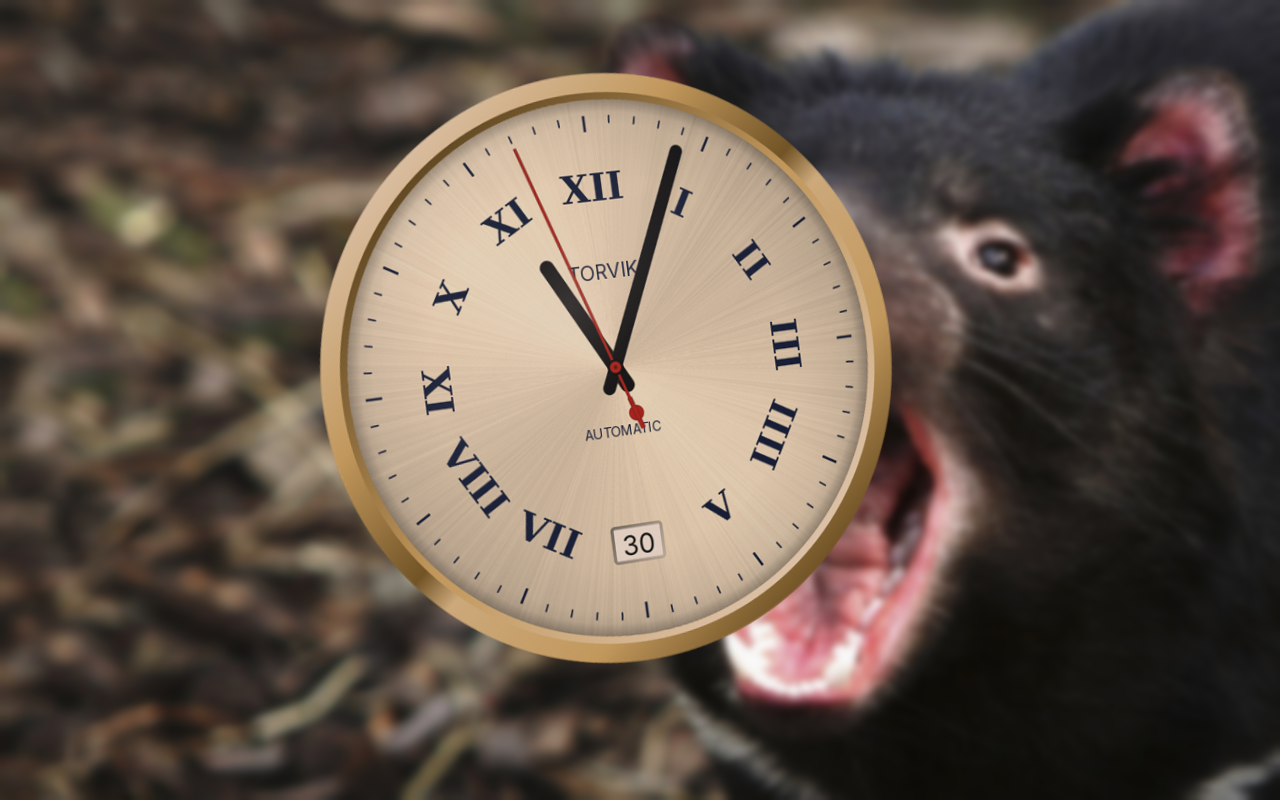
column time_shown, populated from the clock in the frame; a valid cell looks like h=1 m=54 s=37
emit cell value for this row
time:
h=11 m=3 s=57
